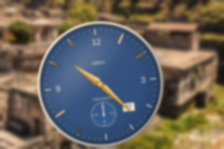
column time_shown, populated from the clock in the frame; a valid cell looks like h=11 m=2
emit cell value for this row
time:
h=10 m=23
